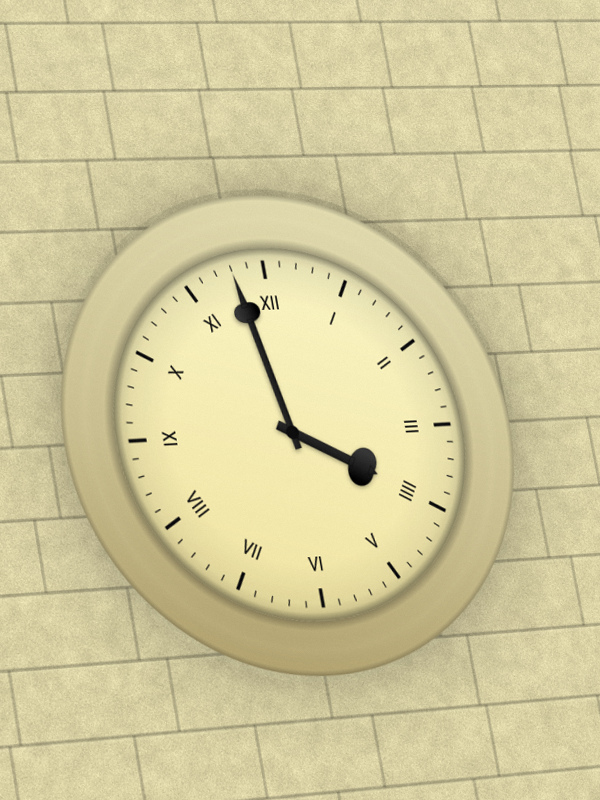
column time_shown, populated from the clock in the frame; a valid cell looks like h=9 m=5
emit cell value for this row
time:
h=3 m=58
